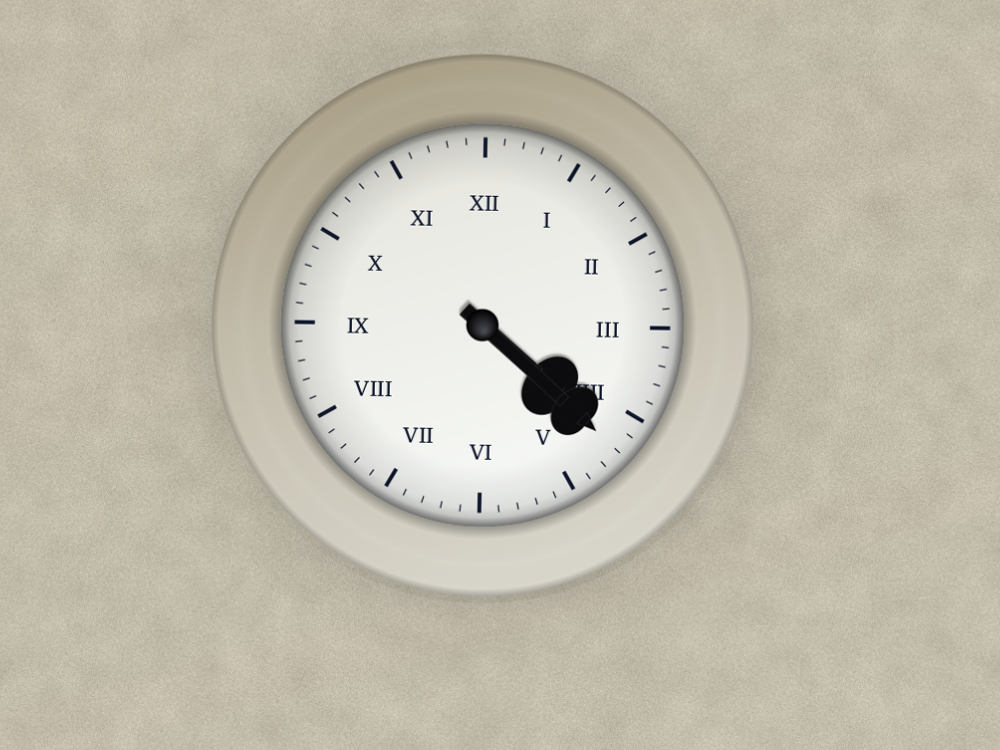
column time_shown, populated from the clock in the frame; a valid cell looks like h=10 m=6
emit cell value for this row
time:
h=4 m=22
